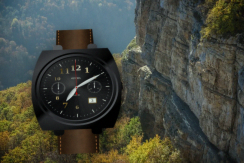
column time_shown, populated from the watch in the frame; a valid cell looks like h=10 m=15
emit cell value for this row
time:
h=7 m=10
